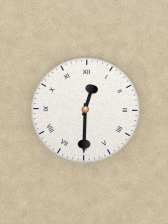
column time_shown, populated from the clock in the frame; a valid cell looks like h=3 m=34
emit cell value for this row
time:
h=12 m=30
